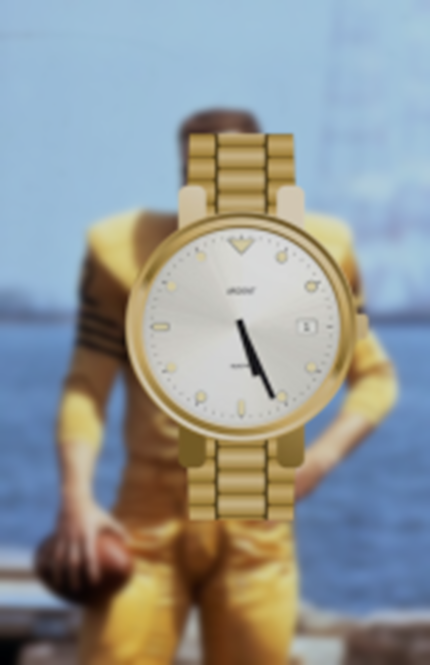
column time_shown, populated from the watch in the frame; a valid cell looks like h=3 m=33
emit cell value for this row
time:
h=5 m=26
